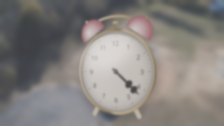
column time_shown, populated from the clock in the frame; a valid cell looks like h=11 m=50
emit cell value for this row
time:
h=4 m=22
